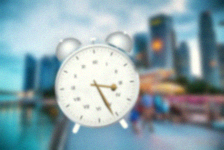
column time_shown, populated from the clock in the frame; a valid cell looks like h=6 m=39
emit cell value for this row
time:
h=3 m=26
